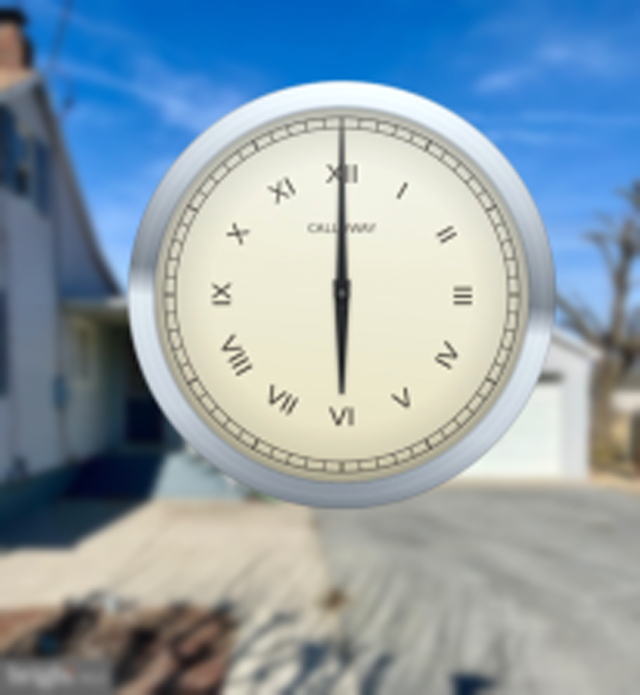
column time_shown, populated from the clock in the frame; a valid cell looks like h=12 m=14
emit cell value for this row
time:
h=6 m=0
